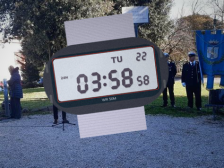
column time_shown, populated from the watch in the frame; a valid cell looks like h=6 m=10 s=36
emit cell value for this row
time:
h=3 m=58 s=58
